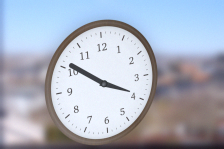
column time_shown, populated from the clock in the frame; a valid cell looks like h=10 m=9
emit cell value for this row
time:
h=3 m=51
